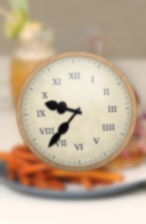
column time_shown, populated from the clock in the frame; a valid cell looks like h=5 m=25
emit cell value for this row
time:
h=9 m=37
